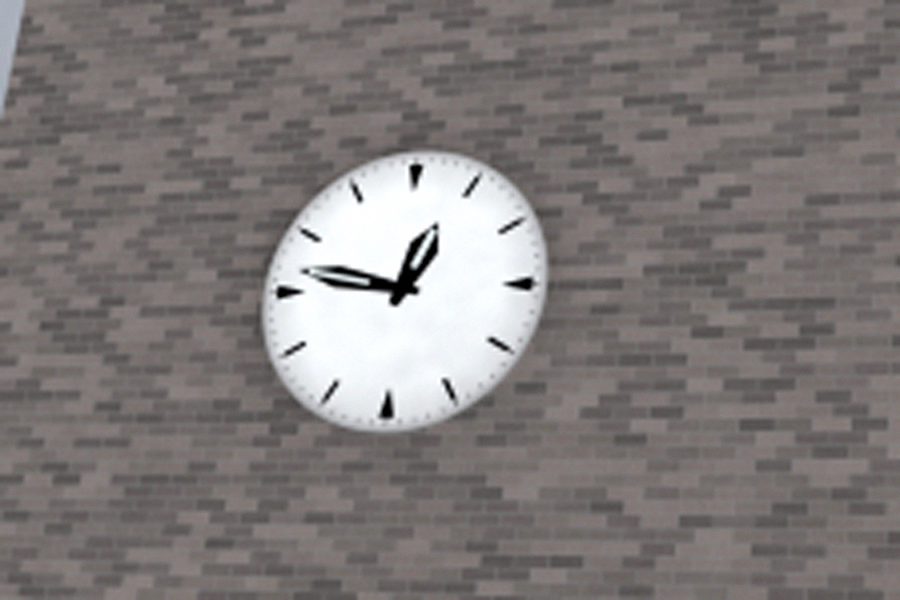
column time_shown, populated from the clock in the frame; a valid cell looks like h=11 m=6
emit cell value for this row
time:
h=12 m=47
